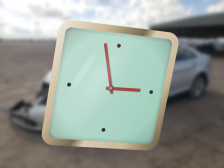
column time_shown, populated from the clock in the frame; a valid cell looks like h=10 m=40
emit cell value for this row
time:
h=2 m=57
